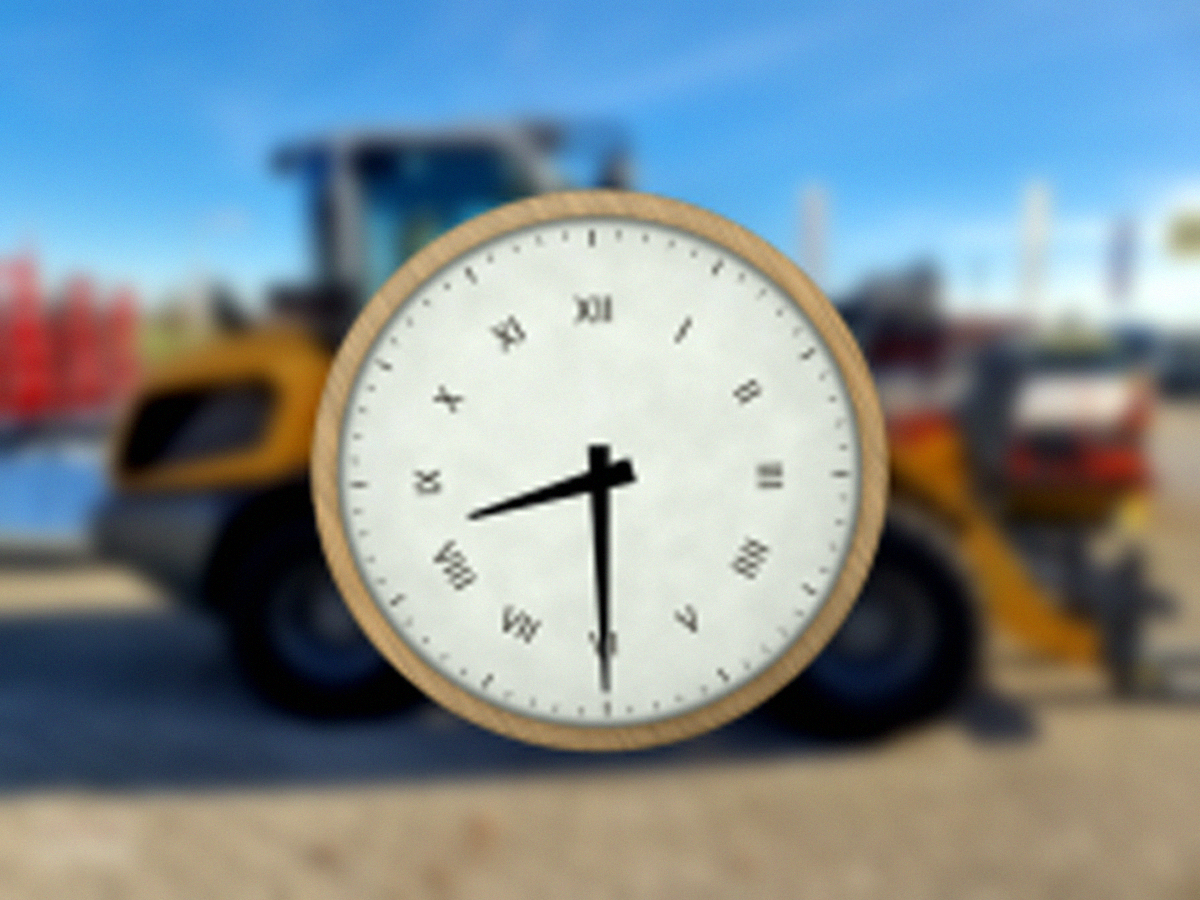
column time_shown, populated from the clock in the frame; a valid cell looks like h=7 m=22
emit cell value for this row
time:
h=8 m=30
